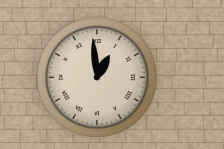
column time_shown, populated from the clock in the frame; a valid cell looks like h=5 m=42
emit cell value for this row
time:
h=12 m=59
